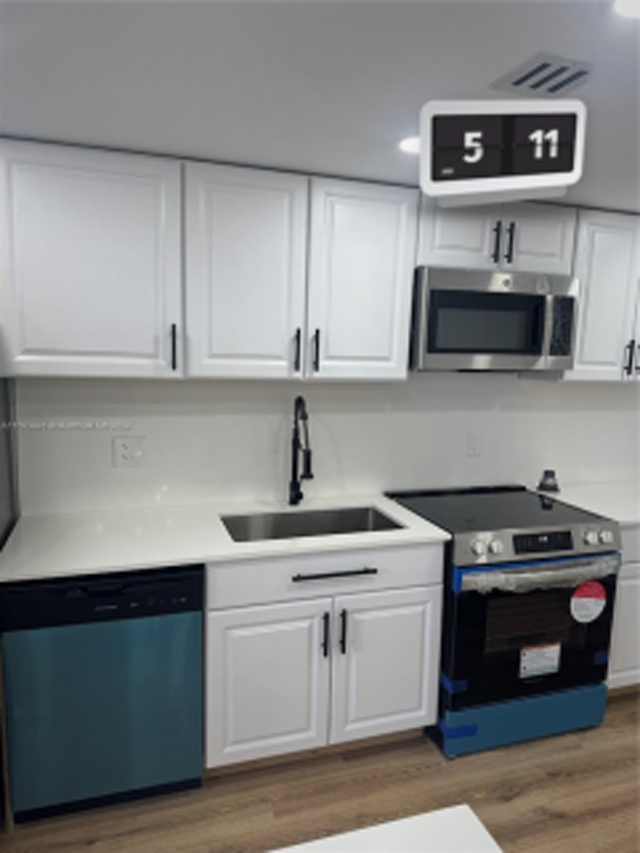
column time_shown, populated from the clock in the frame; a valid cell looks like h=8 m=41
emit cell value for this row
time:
h=5 m=11
